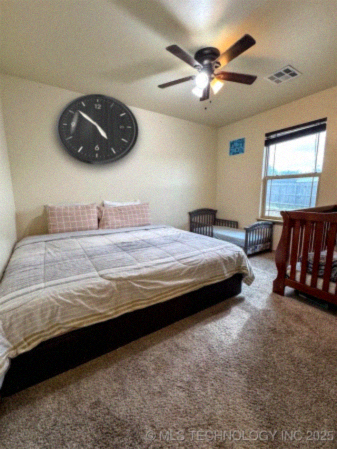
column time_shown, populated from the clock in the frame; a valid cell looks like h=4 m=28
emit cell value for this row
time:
h=4 m=52
